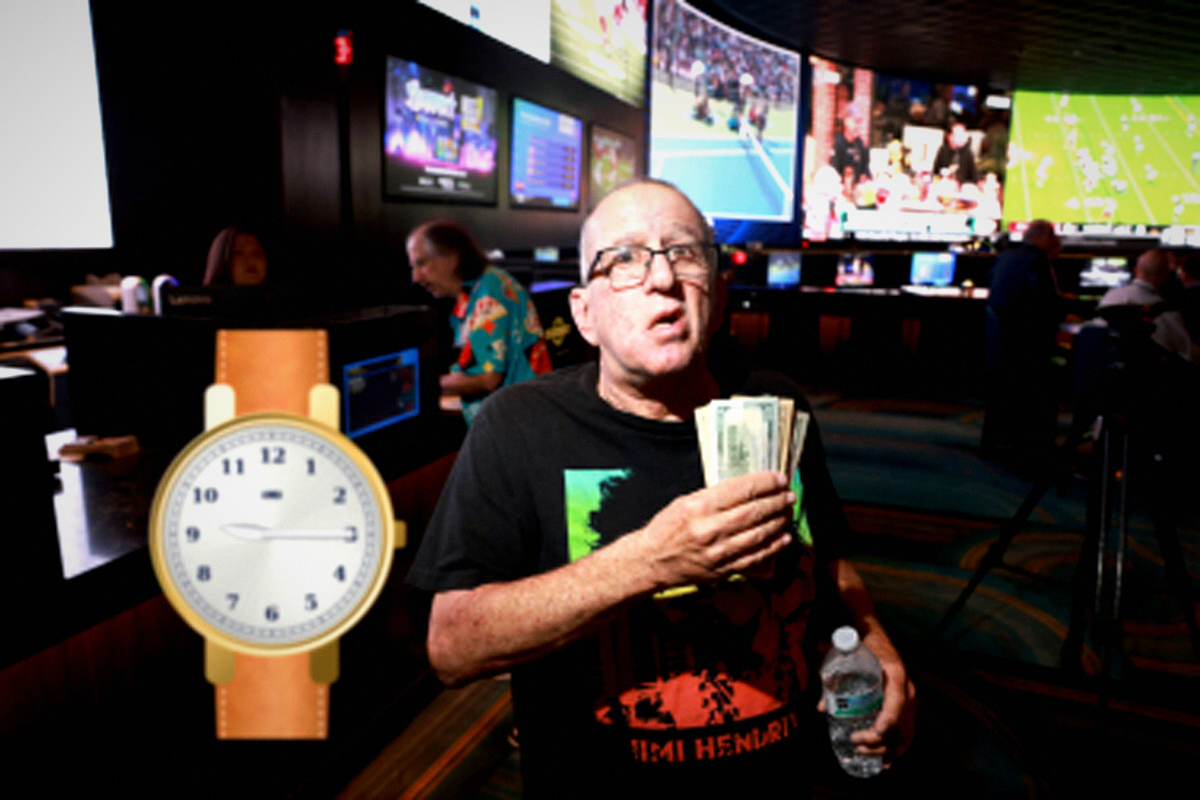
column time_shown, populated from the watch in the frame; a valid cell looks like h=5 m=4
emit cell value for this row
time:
h=9 m=15
